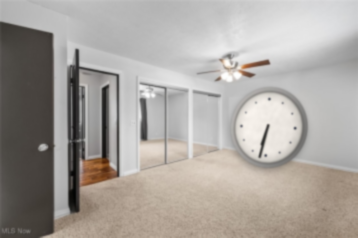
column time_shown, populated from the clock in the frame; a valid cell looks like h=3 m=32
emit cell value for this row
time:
h=6 m=32
